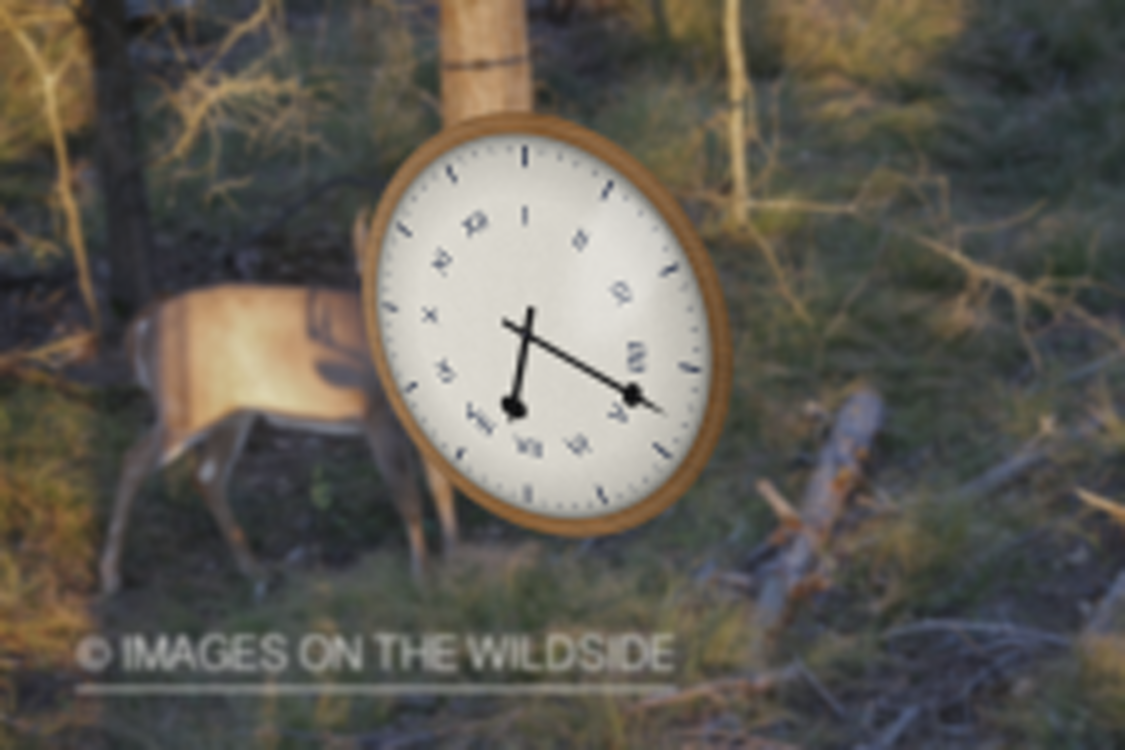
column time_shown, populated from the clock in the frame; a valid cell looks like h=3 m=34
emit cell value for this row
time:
h=7 m=23
